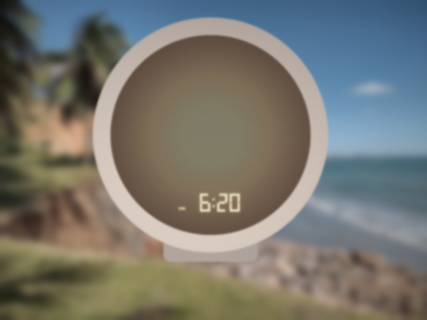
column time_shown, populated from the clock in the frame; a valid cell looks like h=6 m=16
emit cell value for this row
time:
h=6 m=20
